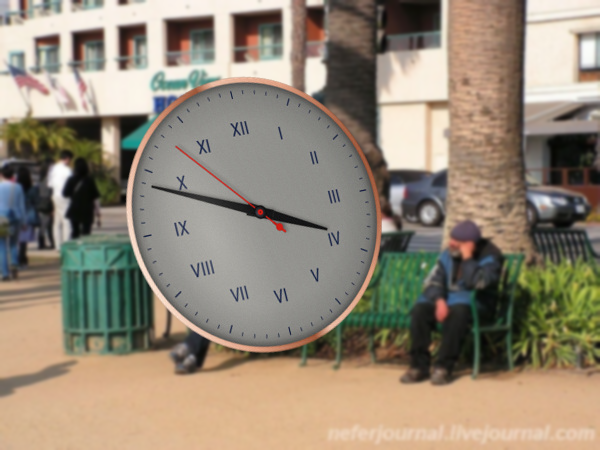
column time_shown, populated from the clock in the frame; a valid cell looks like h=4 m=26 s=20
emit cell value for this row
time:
h=3 m=48 s=53
